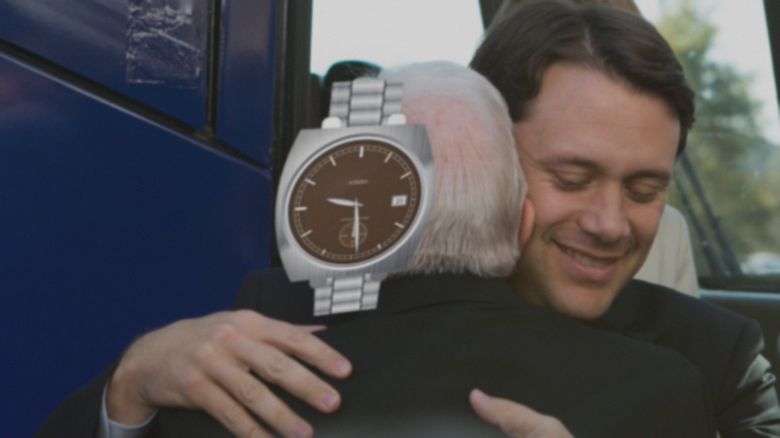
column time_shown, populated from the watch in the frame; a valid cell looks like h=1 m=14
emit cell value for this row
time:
h=9 m=29
